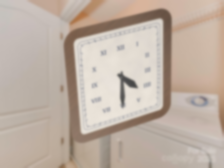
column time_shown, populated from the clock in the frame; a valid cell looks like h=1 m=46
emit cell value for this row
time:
h=4 m=30
